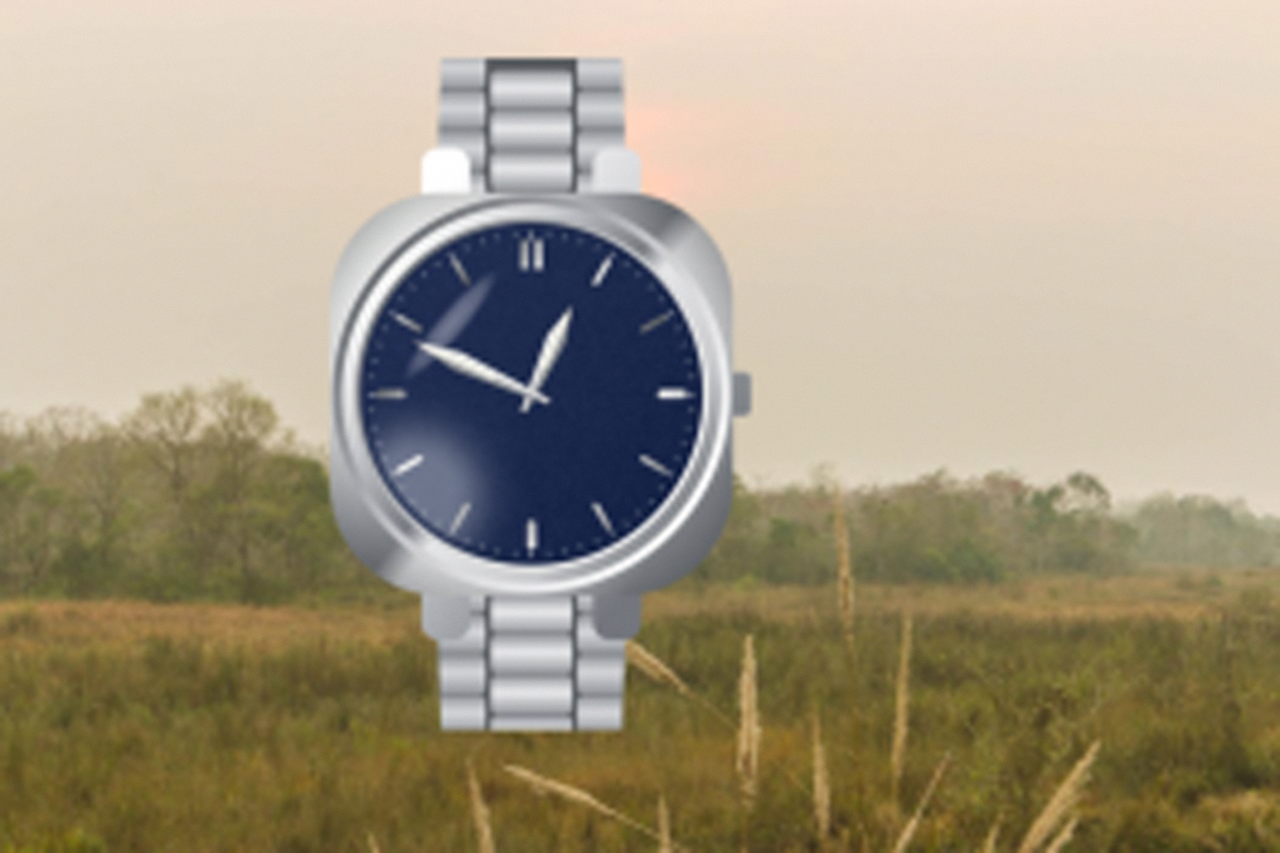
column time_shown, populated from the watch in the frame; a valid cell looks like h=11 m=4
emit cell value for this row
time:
h=12 m=49
